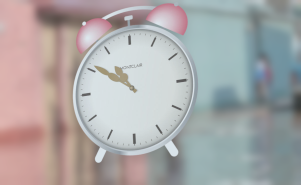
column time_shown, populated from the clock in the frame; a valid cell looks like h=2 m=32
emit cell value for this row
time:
h=10 m=51
